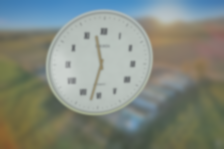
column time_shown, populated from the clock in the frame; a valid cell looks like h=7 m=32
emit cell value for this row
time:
h=11 m=32
